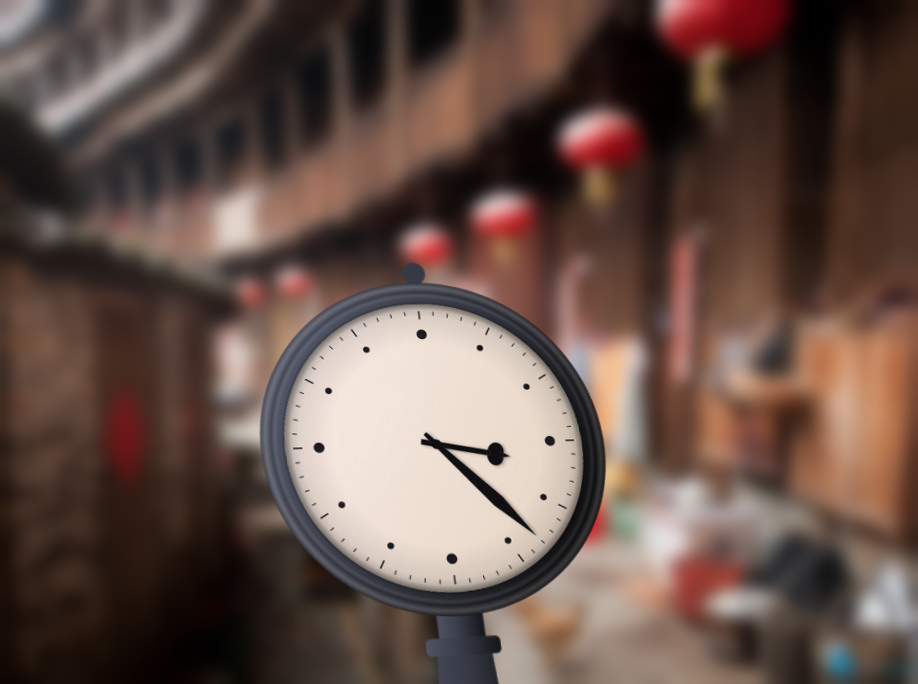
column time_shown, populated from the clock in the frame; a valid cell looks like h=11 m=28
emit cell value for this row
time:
h=3 m=23
